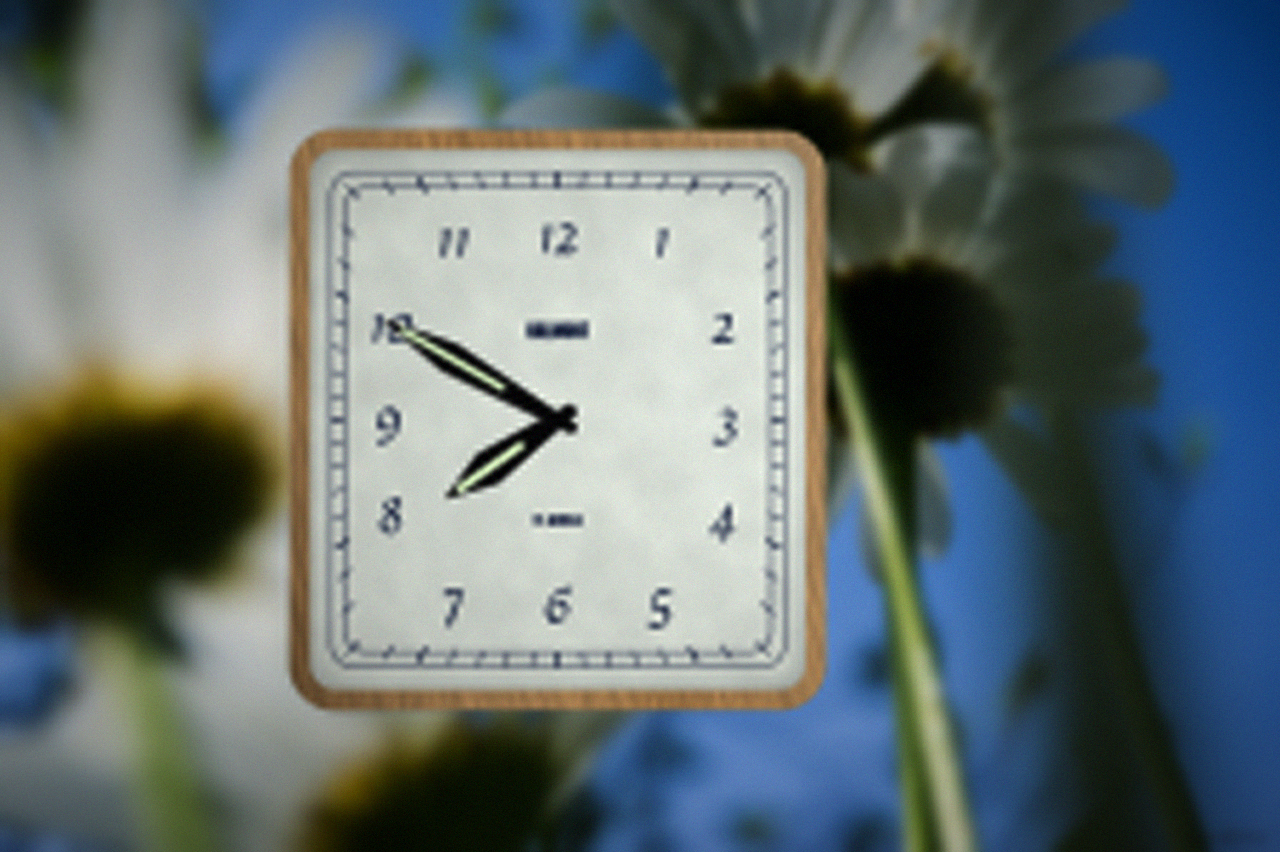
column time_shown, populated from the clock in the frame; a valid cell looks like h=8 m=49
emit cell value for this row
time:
h=7 m=50
